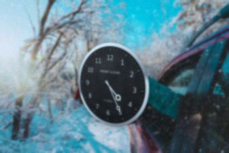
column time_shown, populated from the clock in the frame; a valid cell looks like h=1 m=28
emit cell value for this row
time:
h=4 m=25
